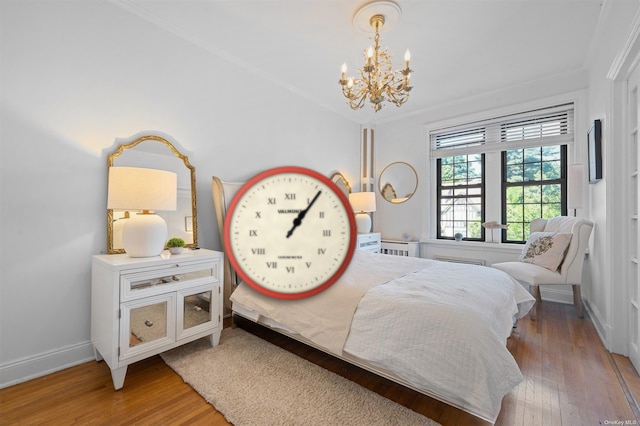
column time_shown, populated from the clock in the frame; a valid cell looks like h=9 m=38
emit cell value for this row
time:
h=1 m=6
